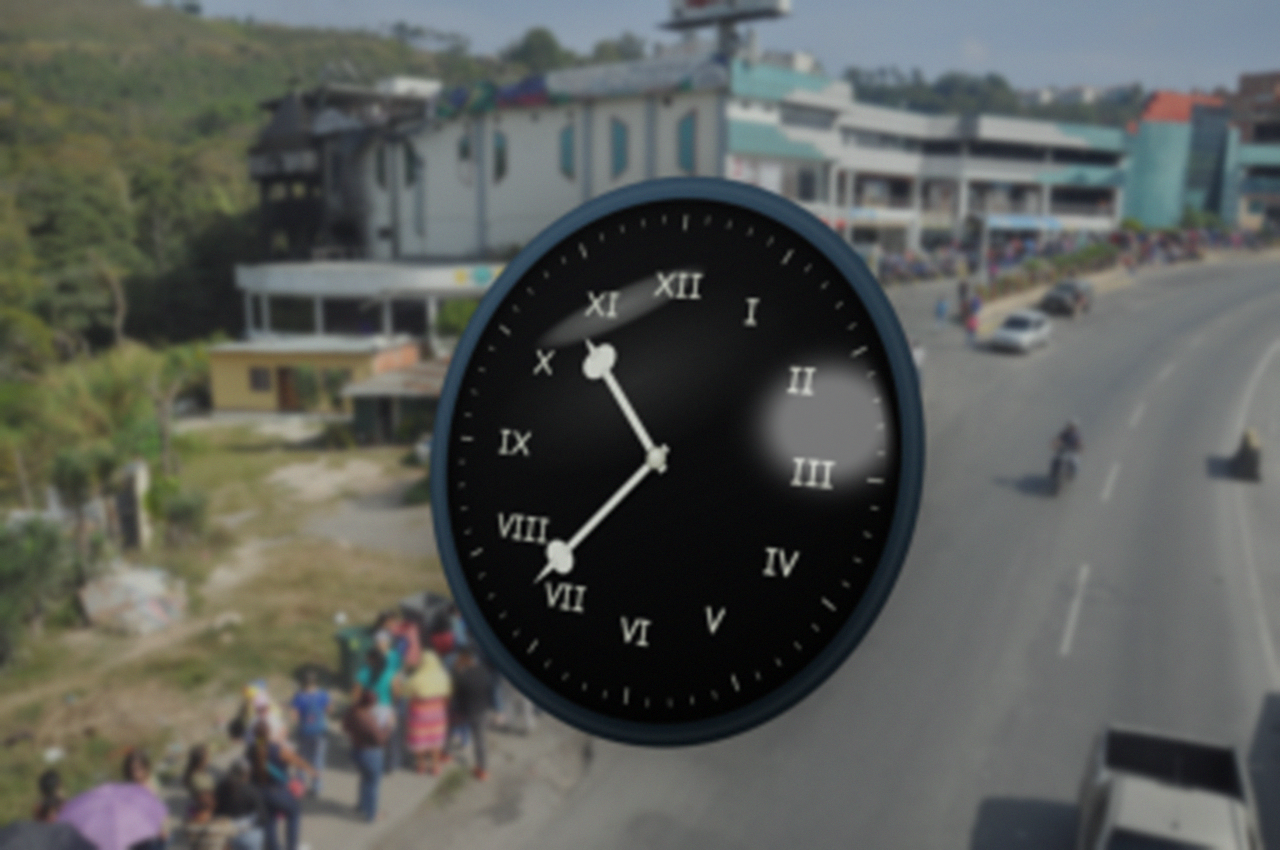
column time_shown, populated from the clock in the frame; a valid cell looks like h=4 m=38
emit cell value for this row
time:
h=10 m=37
